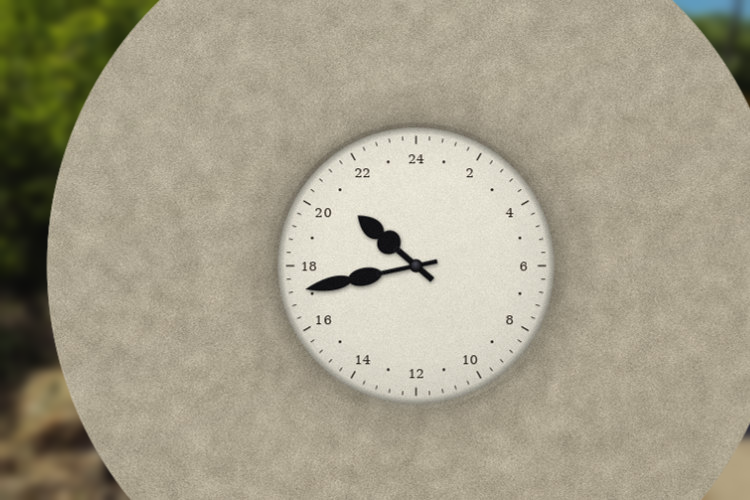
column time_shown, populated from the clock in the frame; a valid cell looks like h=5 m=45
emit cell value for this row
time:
h=20 m=43
